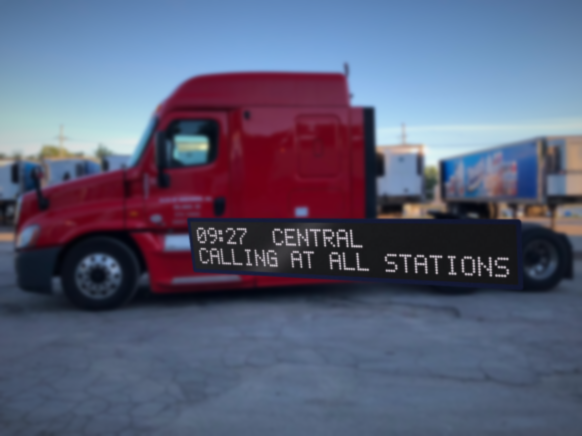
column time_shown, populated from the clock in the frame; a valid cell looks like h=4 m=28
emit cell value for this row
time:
h=9 m=27
